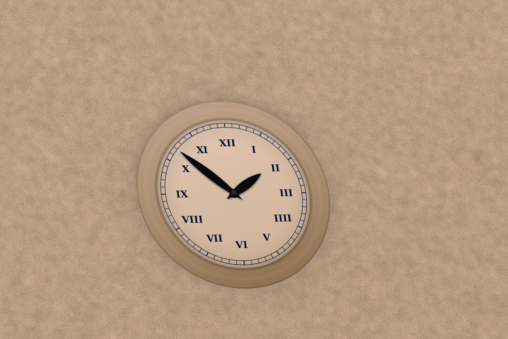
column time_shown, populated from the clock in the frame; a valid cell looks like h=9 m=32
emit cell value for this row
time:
h=1 m=52
